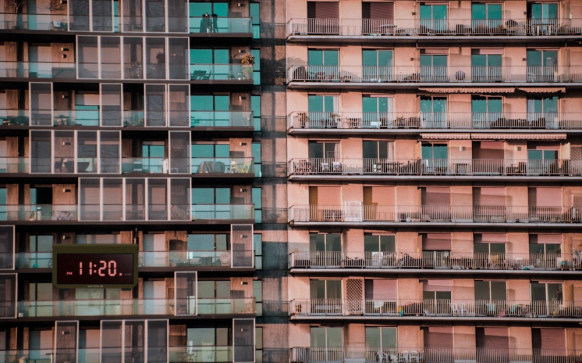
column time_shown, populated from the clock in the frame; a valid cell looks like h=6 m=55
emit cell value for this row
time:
h=11 m=20
